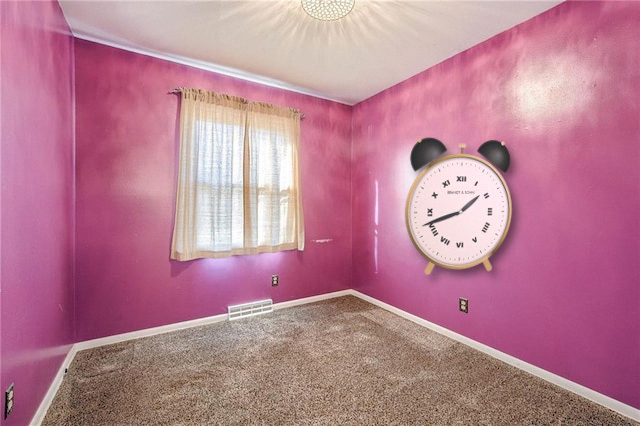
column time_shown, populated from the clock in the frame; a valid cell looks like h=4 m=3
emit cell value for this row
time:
h=1 m=42
